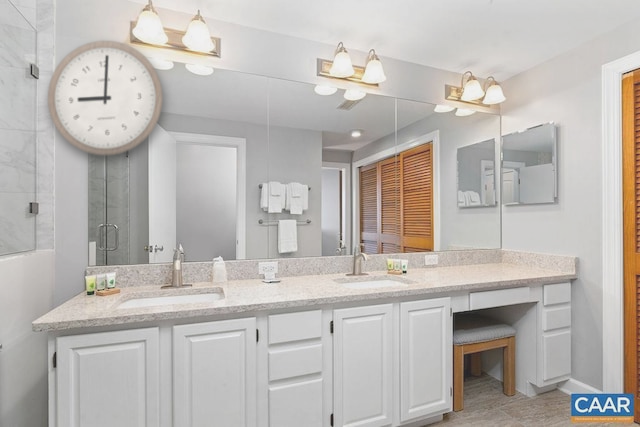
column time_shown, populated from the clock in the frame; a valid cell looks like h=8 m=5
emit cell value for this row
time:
h=9 m=1
